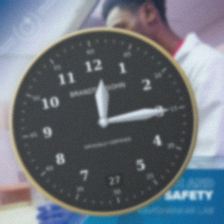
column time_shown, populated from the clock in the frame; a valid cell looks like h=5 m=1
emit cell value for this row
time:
h=12 m=15
